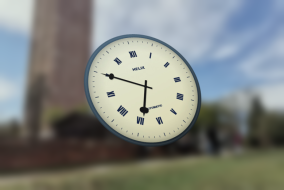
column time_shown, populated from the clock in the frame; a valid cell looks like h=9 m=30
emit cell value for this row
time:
h=6 m=50
